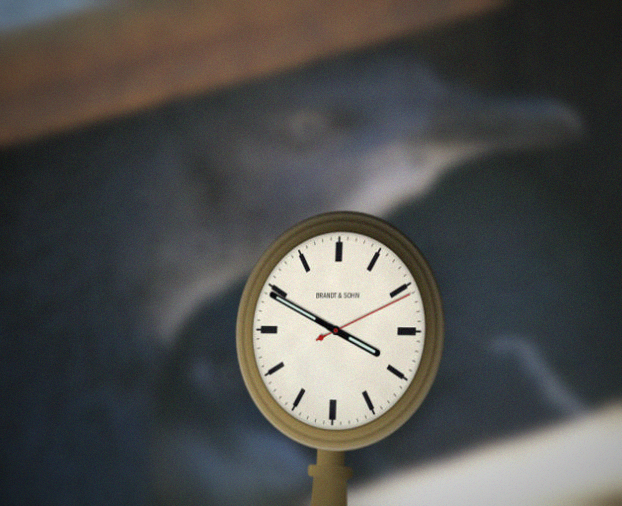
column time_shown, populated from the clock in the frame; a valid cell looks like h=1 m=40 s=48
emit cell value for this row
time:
h=3 m=49 s=11
